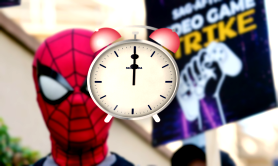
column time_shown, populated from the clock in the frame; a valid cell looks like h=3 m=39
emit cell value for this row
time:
h=12 m=0
